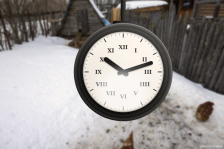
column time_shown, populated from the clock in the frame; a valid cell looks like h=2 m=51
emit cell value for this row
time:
h=10 m=12
